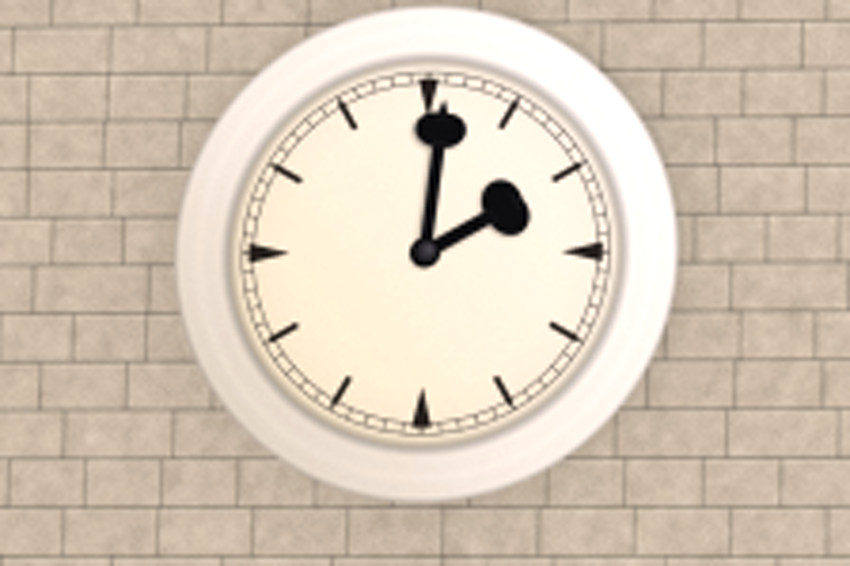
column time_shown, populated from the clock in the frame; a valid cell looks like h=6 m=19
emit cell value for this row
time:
h=2 m=1
